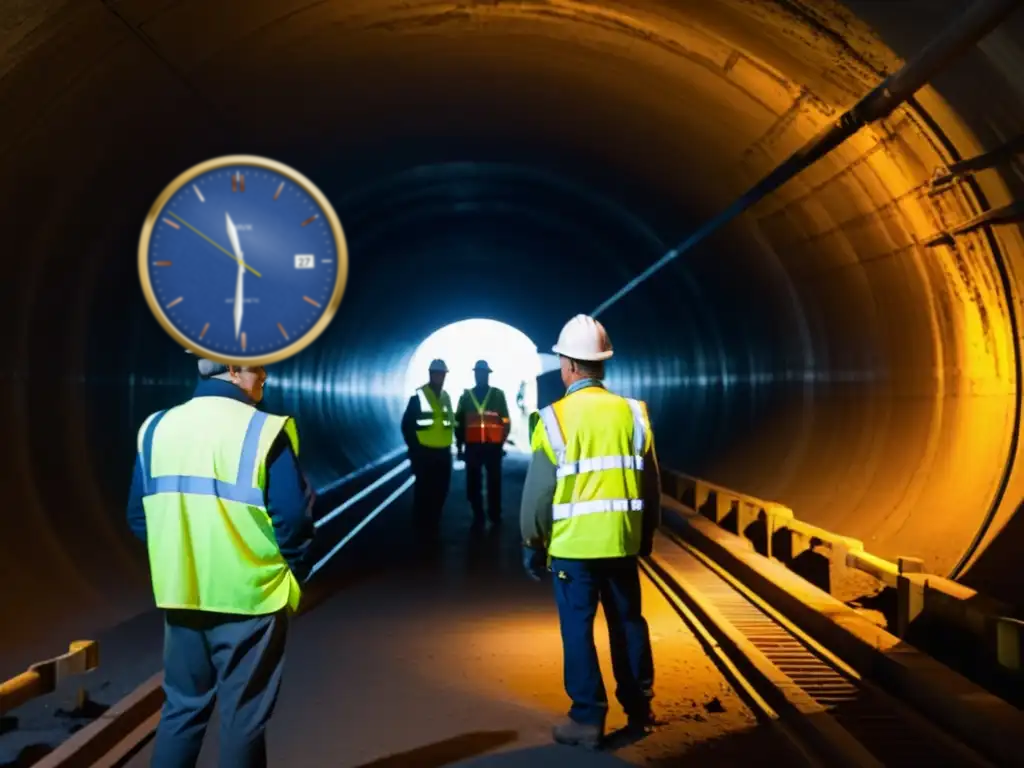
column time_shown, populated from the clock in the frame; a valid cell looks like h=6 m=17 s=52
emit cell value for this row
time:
h=11 m=30 s=51
